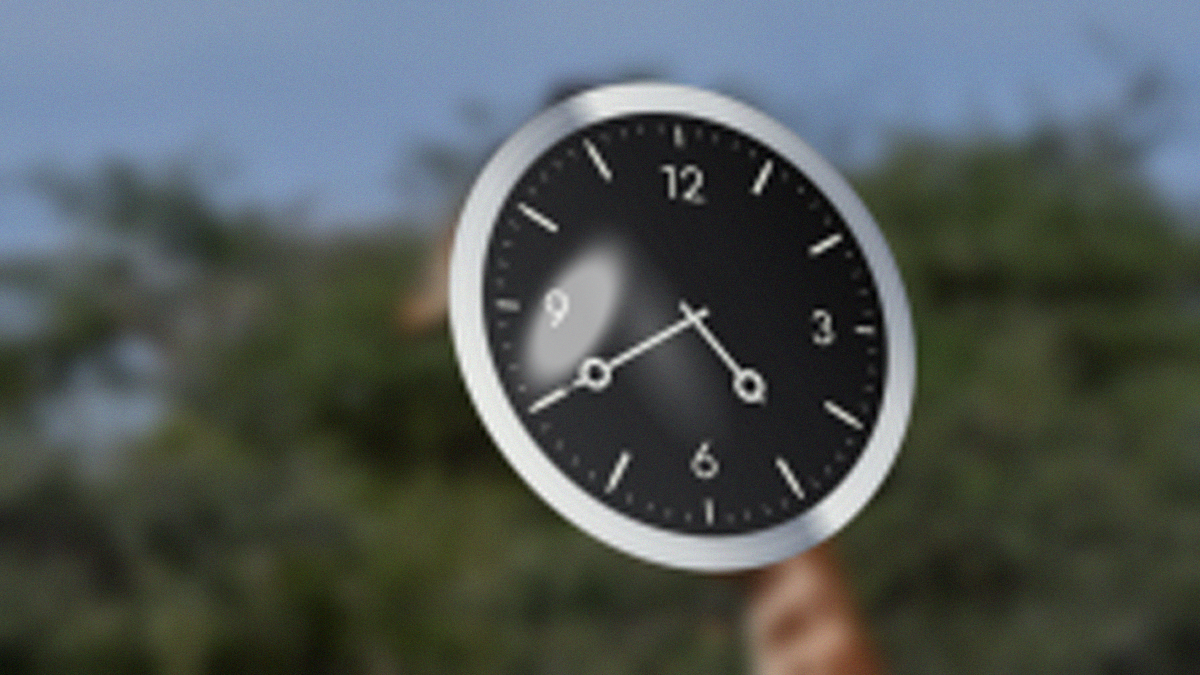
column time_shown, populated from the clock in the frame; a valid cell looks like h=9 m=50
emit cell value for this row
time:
h=4 m=40
